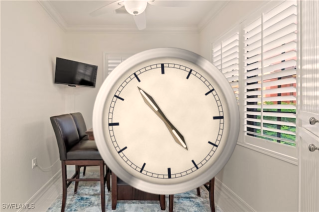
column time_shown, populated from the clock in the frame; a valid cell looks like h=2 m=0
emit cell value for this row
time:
h=4 m=54
